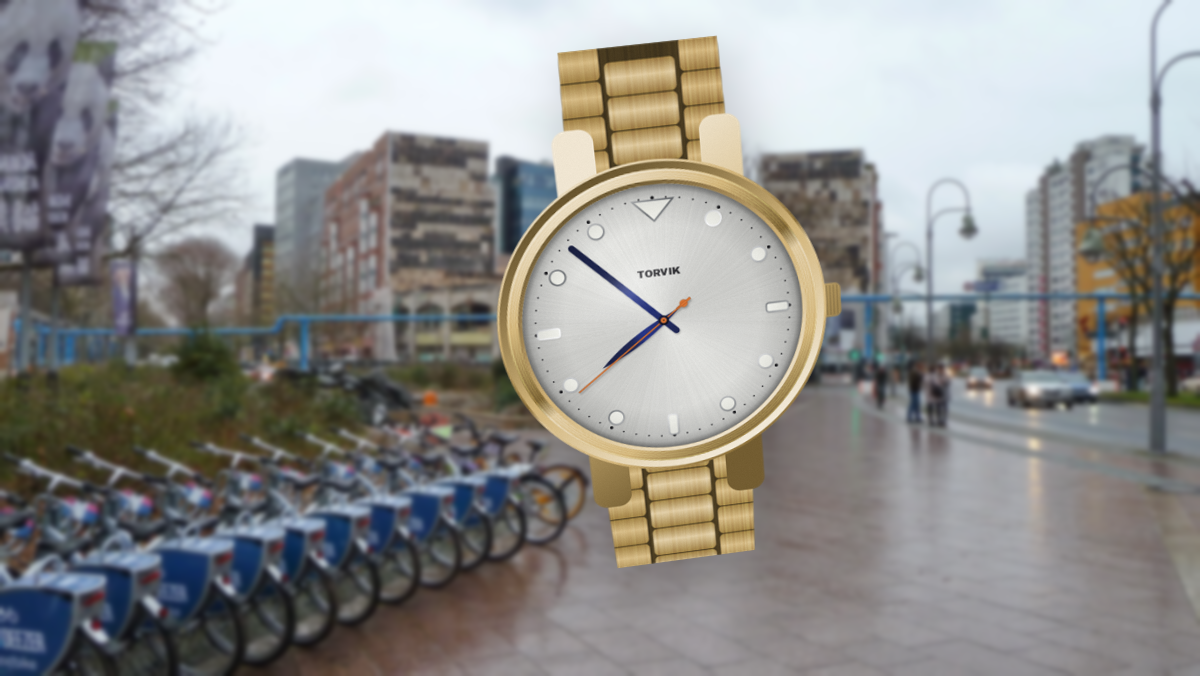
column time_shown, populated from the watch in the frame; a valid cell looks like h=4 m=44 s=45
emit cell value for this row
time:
h=7 m=52 s=39
